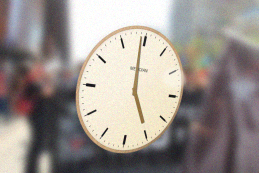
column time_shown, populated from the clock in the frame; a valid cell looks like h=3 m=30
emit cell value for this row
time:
h=4 m=59
